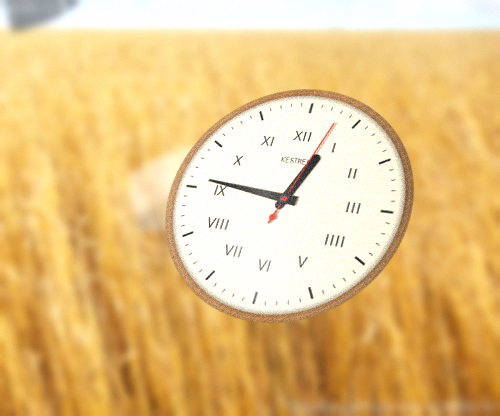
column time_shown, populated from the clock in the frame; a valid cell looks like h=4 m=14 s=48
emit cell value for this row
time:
h=12 m=46 s=3
